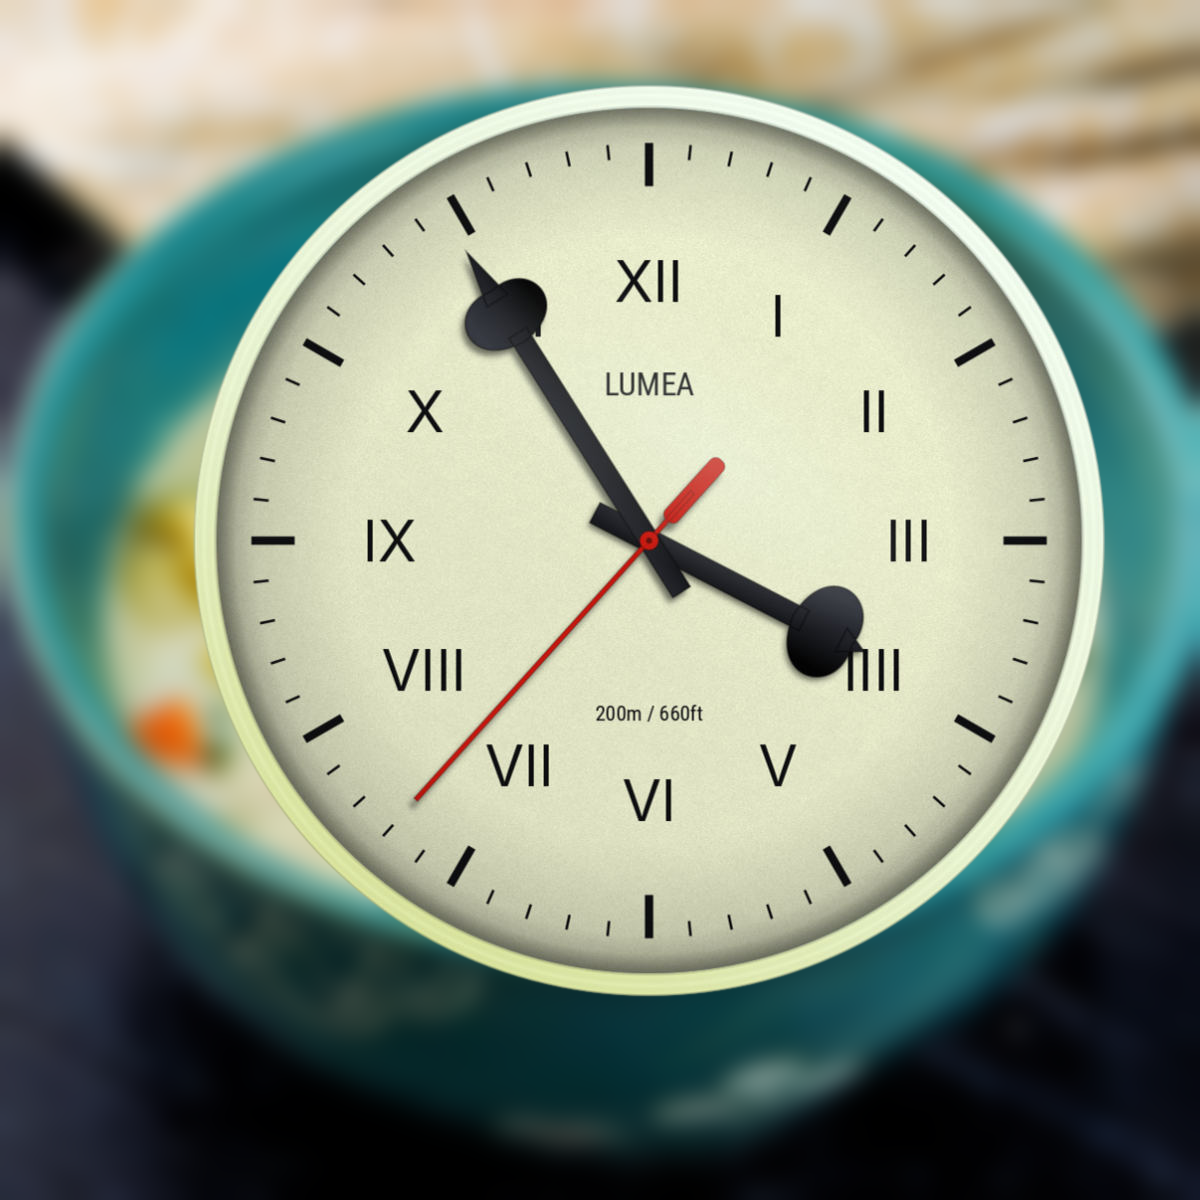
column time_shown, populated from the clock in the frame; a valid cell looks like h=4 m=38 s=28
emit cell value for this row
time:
h=3 m=54 s=37
